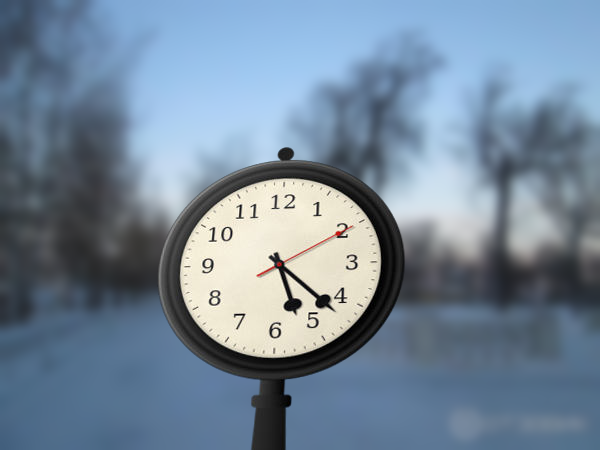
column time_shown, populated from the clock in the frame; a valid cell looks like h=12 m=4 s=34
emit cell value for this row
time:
h=5 m=22 s=10
